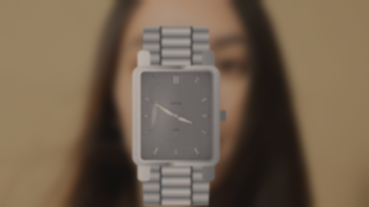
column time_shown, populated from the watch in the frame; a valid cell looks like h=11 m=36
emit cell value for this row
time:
h=3 m=50
